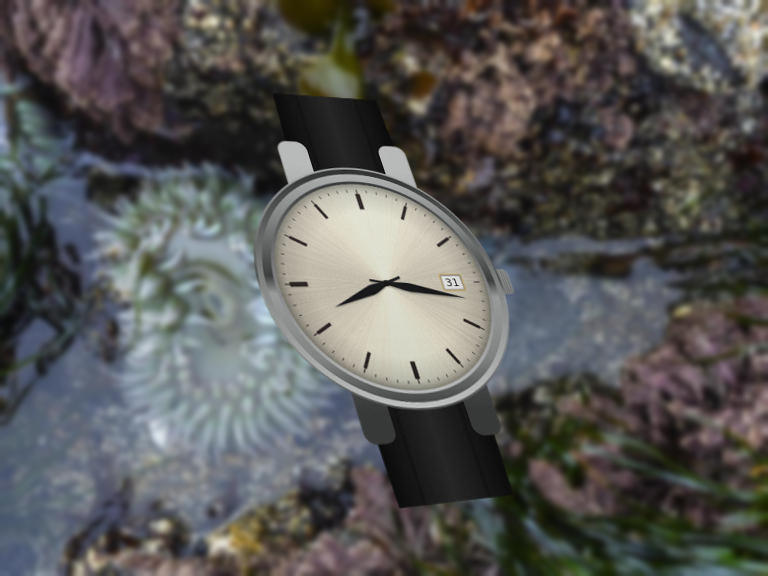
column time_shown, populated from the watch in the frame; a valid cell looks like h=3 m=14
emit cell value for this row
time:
h=8 m=17
